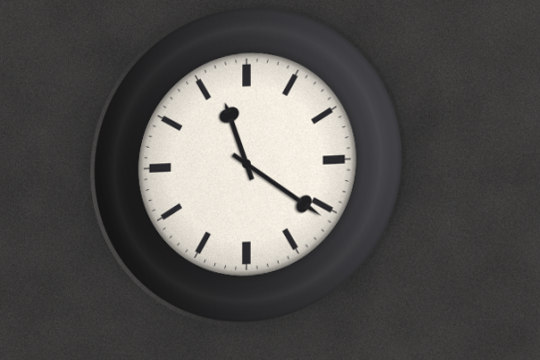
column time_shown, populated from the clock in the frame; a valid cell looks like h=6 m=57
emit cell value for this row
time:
h=11 m=21
